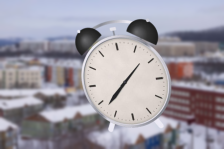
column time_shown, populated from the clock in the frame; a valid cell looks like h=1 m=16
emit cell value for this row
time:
h=1 m=38
